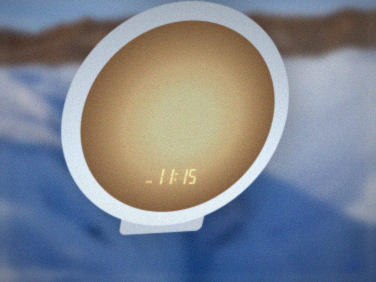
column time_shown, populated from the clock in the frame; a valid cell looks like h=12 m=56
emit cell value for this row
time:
h=11 m=15
